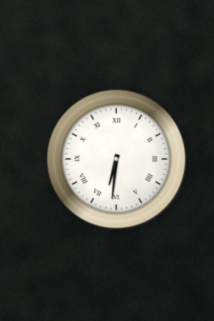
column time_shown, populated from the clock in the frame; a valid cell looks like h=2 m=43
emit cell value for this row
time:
h=6 m=31
